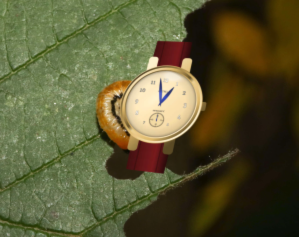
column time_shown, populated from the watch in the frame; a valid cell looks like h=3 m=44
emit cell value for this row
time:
h=12 m=58
